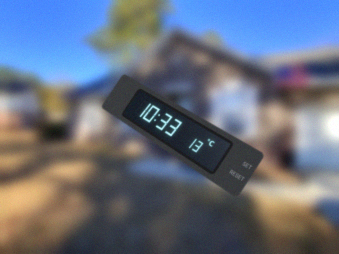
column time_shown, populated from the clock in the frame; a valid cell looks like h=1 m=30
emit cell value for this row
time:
h=10 m=33
